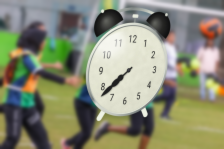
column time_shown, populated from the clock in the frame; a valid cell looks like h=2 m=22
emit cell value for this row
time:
h=7 m=38
